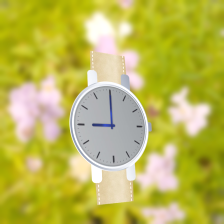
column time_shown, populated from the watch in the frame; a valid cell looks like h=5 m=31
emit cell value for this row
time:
h=9 m=0
